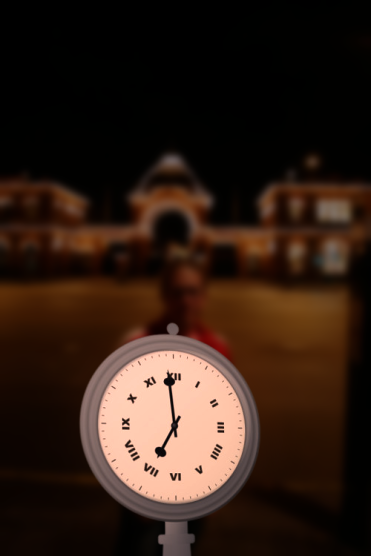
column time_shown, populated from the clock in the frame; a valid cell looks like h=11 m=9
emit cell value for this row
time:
h=6 m=59
